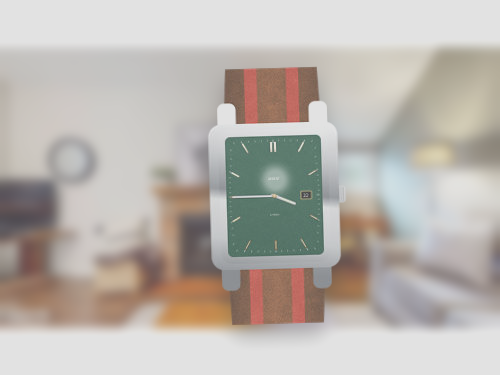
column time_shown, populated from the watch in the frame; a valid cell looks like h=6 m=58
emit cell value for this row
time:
h=3 m=45
